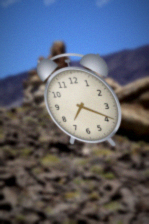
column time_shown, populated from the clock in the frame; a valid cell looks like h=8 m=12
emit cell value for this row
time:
h=7 m=19
